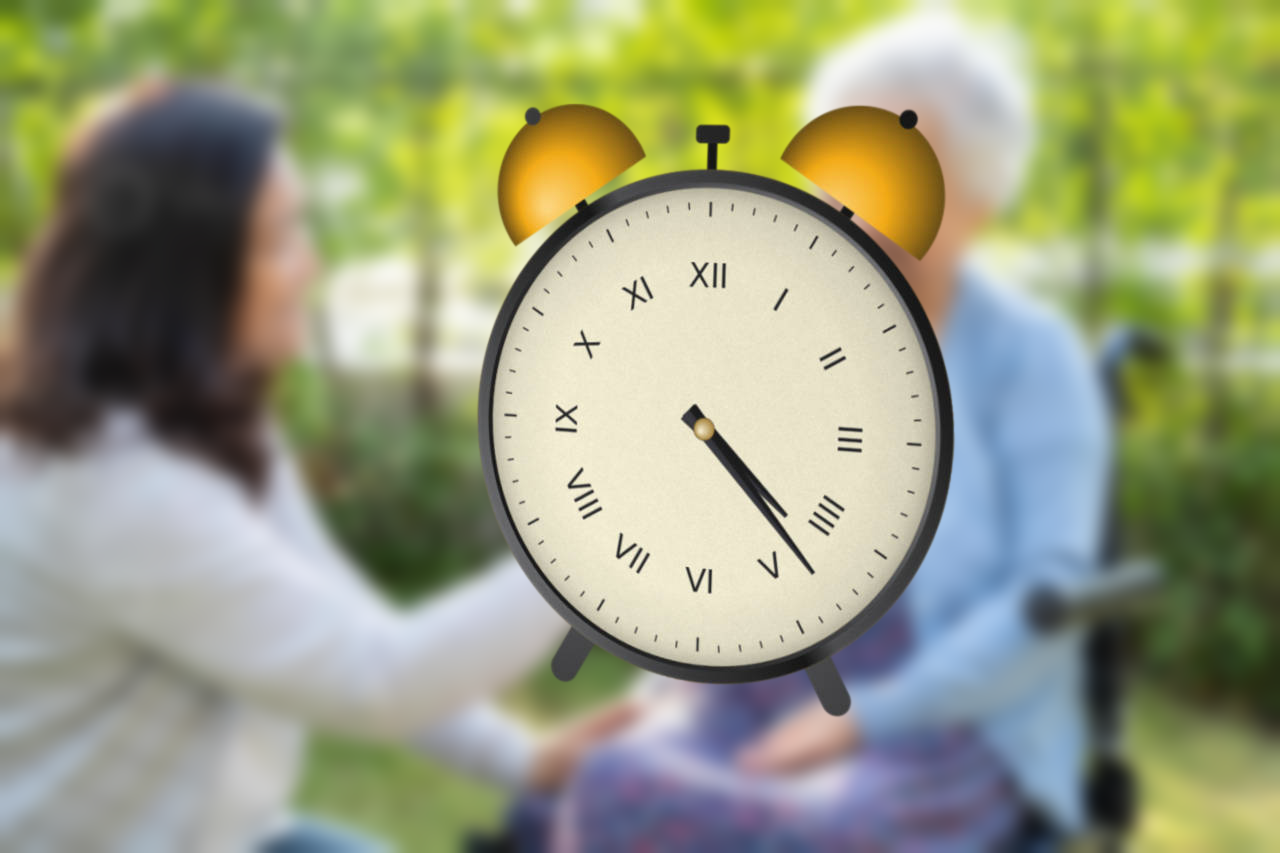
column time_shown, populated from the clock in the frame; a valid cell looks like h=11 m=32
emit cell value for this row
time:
h=4 m=23
